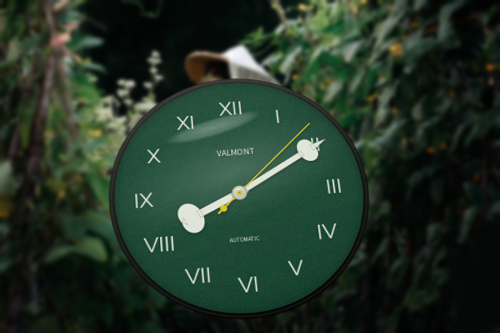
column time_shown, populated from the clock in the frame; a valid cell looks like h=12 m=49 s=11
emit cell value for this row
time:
h=8 m=10 s=8
